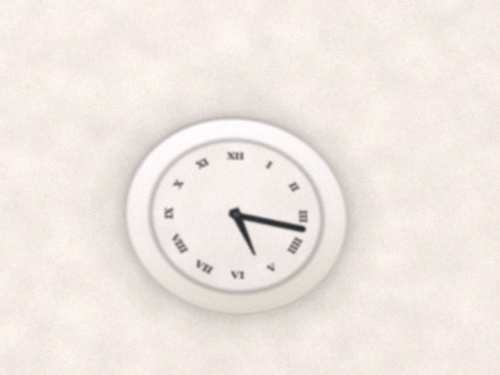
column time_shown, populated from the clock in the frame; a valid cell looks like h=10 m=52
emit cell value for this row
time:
h=5 m=17
